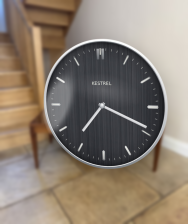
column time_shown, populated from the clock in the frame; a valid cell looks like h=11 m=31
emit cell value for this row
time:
h=7 m=19
